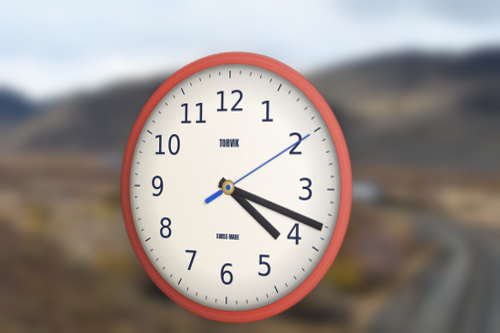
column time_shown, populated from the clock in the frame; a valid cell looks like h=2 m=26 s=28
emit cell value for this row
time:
h=4 m=18 s=10
